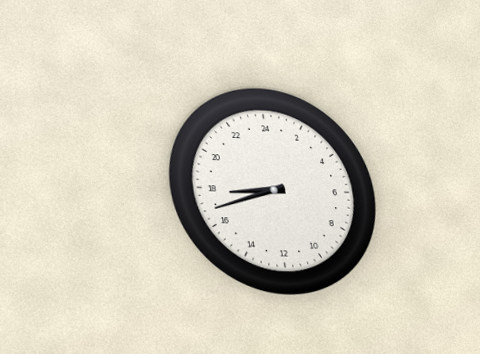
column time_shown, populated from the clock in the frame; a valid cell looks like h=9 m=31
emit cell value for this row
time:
h=17 m=42
